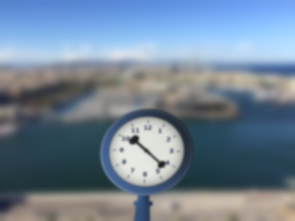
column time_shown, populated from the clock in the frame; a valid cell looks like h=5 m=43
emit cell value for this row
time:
h=10 m=22
